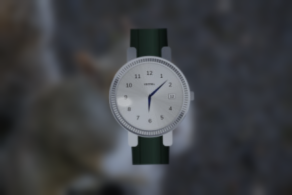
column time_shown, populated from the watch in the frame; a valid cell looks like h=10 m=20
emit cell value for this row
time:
h=6 m=8
